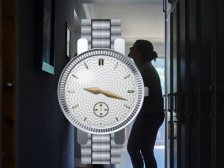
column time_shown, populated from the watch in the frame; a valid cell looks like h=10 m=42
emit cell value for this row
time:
h=9 m=18
